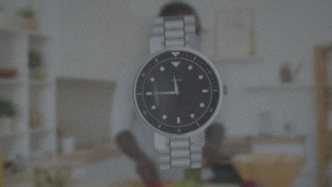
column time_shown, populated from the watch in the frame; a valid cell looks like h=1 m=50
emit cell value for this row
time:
h=11 m=45
